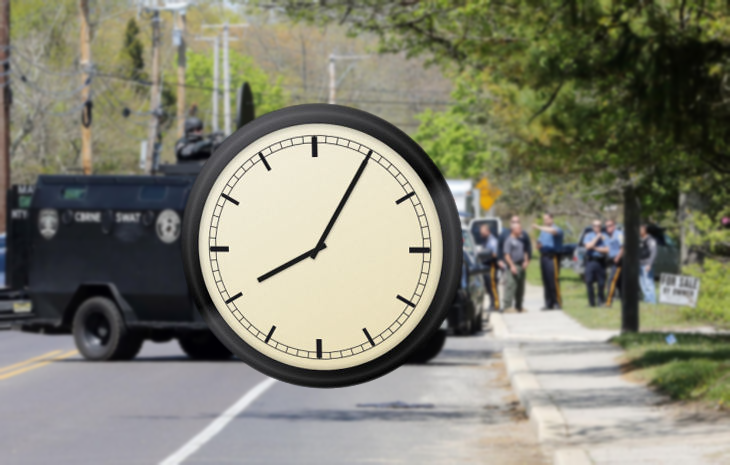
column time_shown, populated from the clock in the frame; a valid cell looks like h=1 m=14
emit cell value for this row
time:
h=8 m=5
